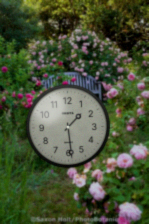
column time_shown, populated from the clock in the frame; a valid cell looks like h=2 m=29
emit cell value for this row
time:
h=1 m=29
